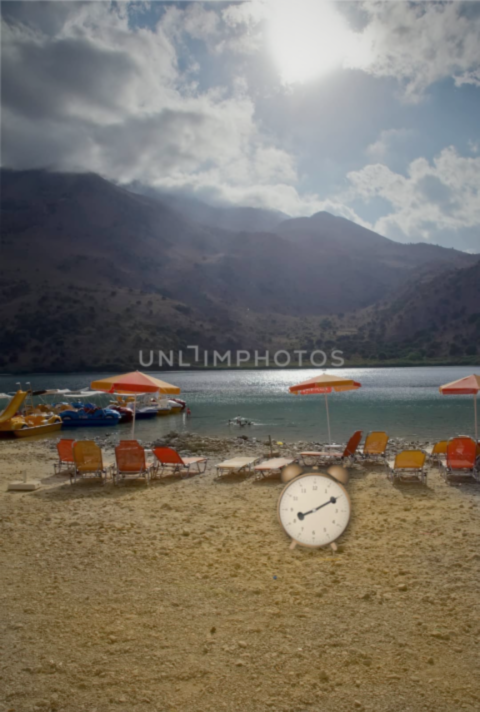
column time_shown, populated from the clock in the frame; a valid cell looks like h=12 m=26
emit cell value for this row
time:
h=8 m=10
